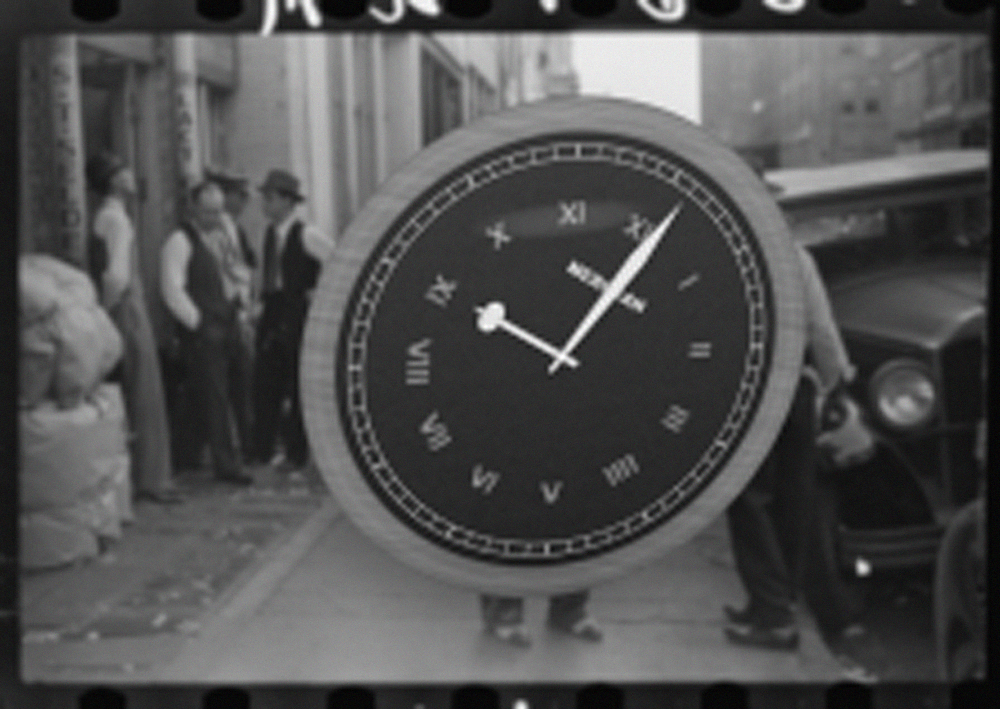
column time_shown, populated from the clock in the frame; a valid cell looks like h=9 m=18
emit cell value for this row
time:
h=9 m=1
